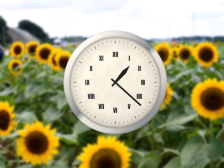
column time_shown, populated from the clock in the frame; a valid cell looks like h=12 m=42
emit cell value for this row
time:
h=1 m=22
